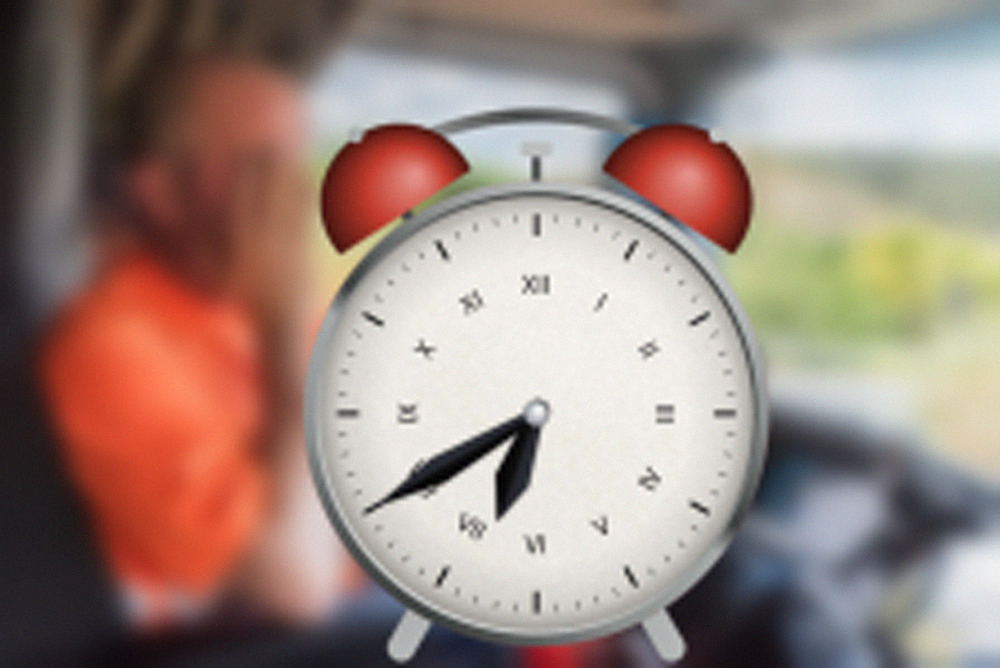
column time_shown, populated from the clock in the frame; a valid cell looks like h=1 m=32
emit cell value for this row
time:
h=6 m=40
